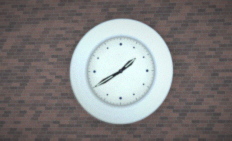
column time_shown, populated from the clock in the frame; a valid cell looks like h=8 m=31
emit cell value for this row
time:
h=1 m=40
